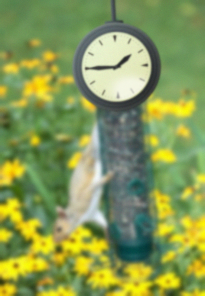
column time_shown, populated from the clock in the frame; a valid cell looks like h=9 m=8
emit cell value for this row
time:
h=1 m=45
